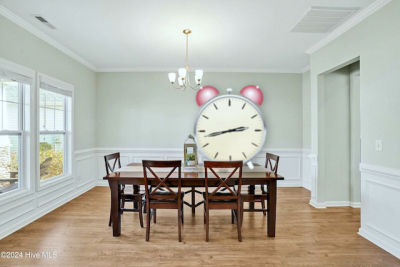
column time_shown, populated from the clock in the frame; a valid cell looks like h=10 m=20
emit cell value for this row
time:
h=2 m=43
